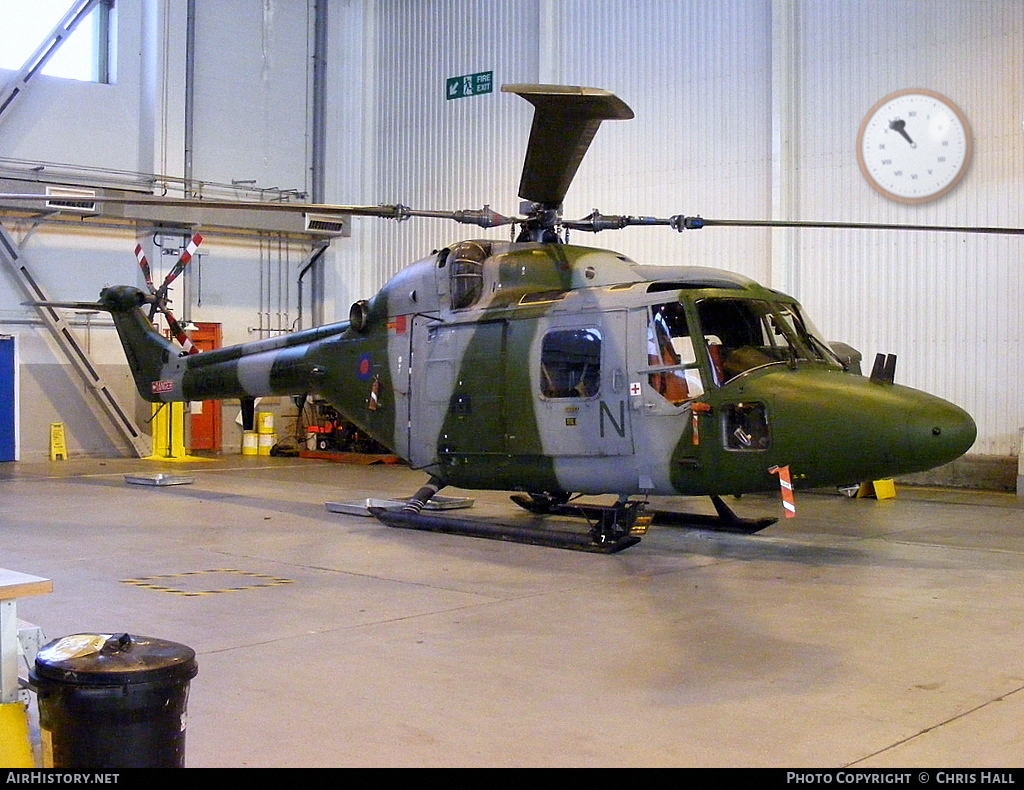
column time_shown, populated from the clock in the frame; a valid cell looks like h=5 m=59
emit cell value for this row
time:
h=10 m=53
